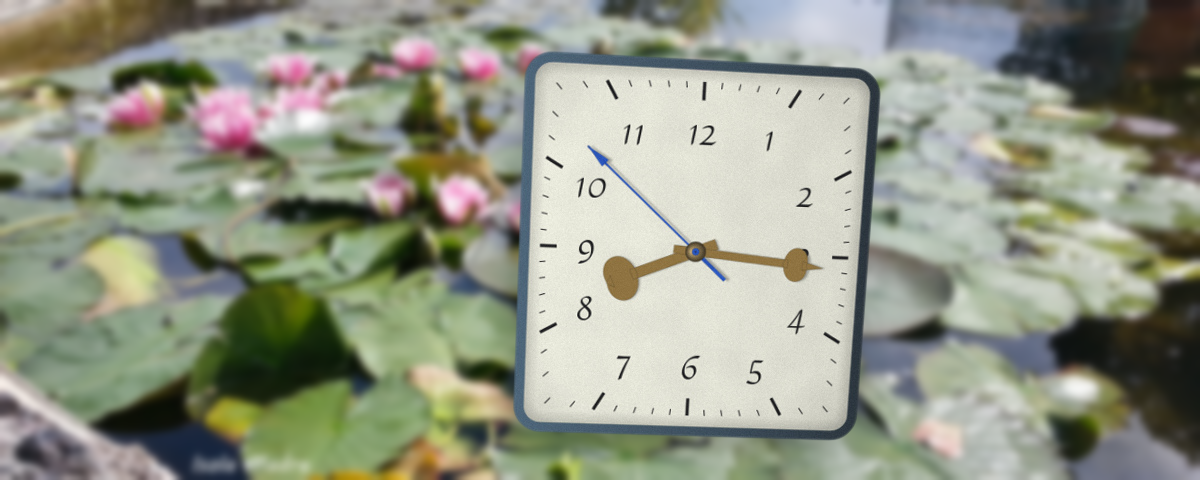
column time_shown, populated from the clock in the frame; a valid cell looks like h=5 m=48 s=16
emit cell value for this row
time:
h=8 m=15 s=52
